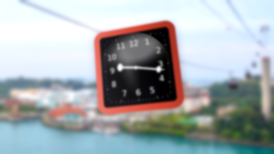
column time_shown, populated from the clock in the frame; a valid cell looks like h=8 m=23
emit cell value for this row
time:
h=9 m=17
